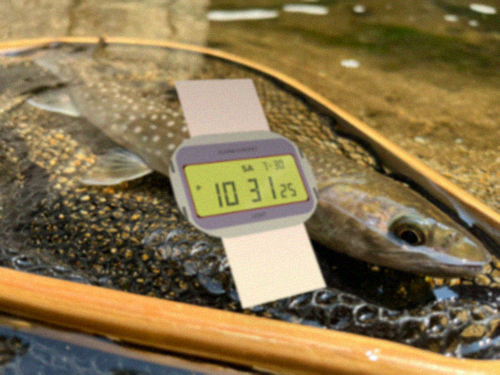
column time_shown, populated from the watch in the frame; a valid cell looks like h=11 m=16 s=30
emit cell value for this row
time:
h=10 m=31 s=25
